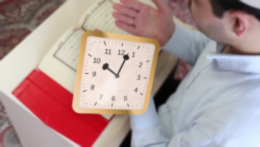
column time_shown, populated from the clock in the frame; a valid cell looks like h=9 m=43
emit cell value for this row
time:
h=10 m=3
